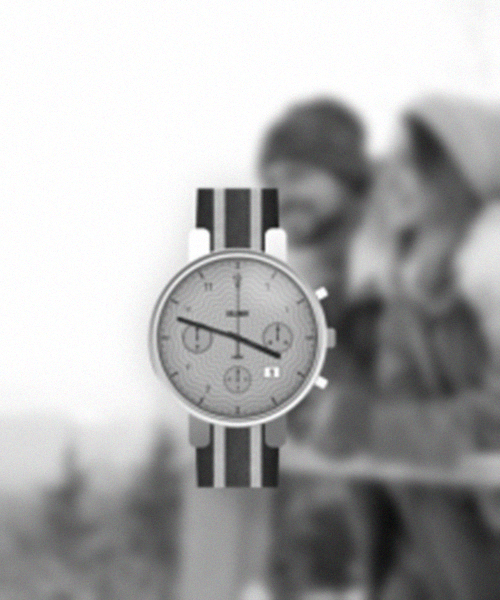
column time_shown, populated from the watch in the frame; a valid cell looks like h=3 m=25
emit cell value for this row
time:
h=3 m=48
